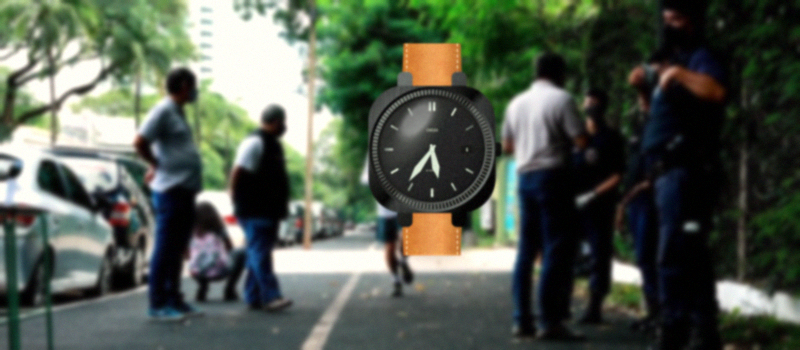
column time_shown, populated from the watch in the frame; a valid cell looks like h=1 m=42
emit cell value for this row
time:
h=5 m=36
